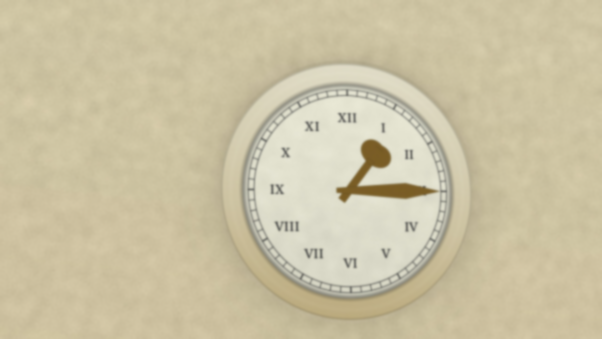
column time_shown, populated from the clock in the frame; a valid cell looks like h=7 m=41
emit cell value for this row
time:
h=1 m=15
